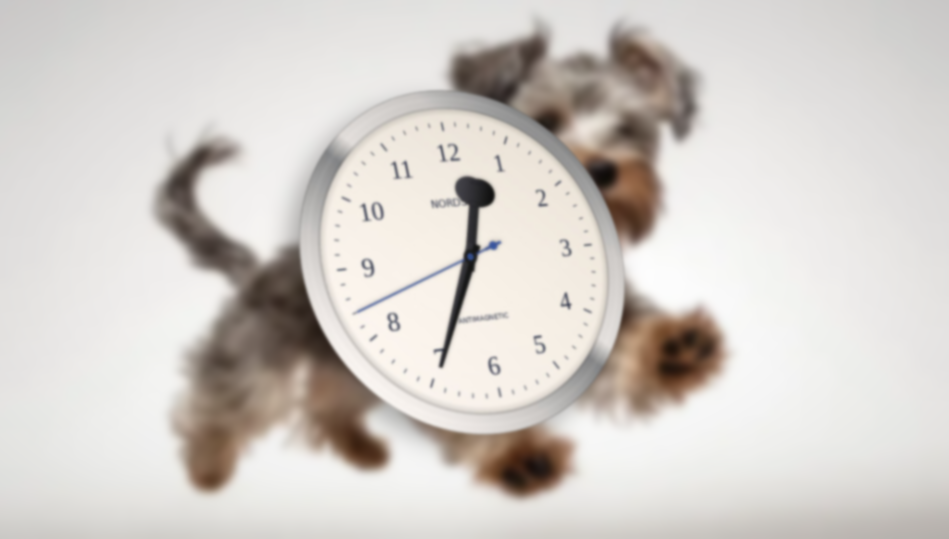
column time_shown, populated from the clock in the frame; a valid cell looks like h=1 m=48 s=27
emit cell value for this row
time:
h=12 m=34 s=42
